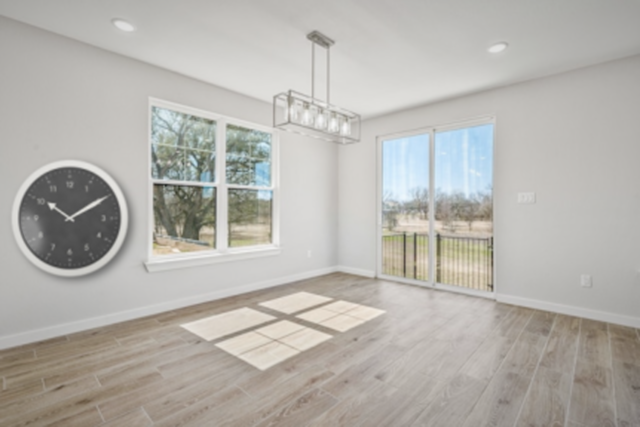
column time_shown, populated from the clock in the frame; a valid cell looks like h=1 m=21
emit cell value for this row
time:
h=10 m=10
